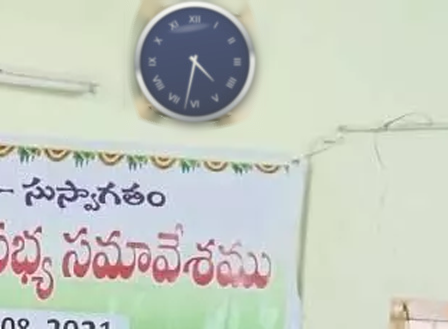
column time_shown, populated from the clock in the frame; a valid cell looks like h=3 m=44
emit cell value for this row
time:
h=4 m=32
